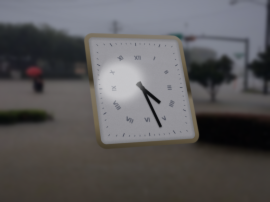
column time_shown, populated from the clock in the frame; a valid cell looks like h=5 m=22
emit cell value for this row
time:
h=4 m=27
